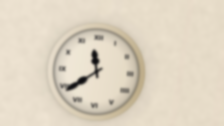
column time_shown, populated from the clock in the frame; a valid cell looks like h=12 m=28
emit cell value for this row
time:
h=11 m=39
